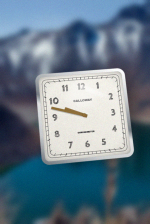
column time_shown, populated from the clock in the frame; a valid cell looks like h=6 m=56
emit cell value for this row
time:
h=9 m=48
